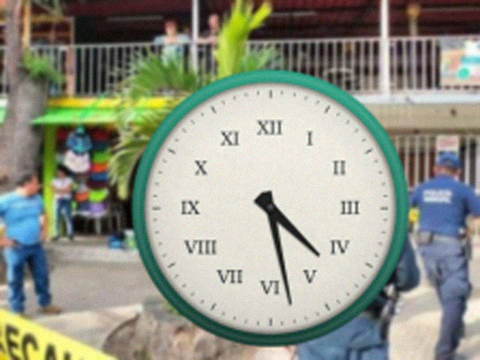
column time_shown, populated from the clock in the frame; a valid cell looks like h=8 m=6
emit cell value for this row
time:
h=4 m=28
